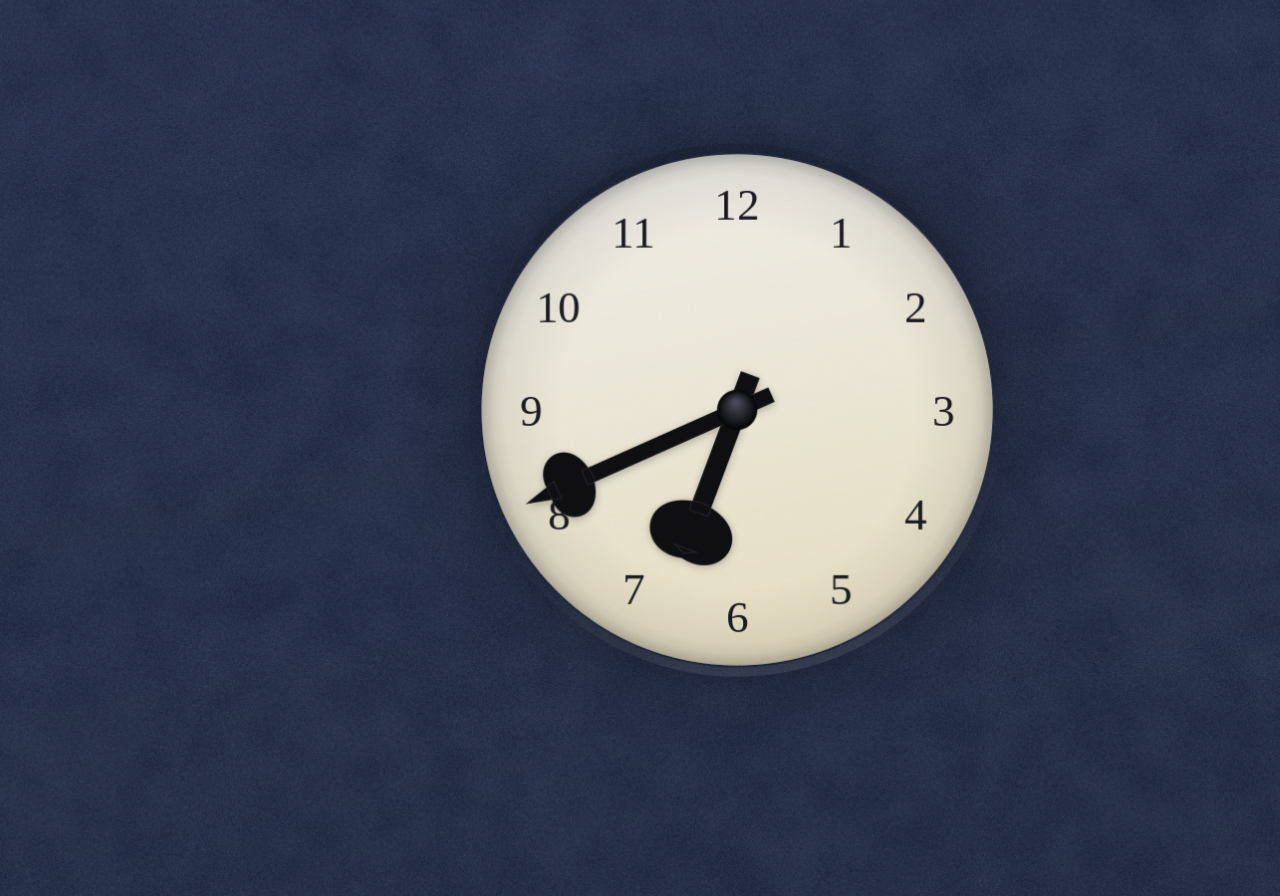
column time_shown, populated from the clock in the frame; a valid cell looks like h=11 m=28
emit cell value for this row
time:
h=6 m=41
